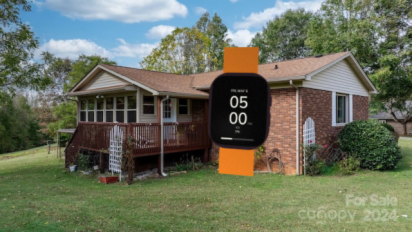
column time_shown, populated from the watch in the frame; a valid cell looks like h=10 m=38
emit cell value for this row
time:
h=5 m=0
